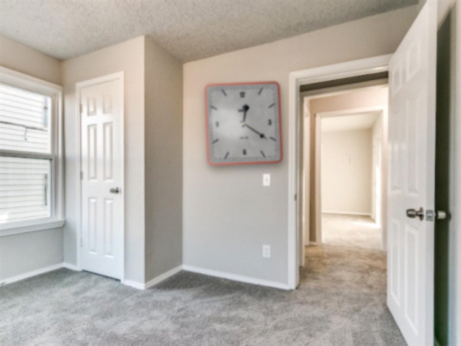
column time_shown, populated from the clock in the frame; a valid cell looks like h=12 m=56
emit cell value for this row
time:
h=12 m=21
